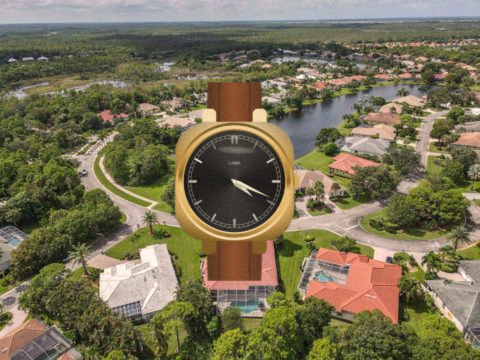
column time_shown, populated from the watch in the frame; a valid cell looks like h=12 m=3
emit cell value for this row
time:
h=4 m=19
